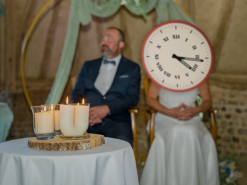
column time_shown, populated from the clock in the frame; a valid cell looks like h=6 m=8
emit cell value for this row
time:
h=4 m=16
